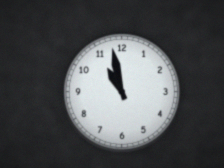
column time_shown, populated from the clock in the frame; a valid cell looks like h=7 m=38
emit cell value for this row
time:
h=10 m=58
